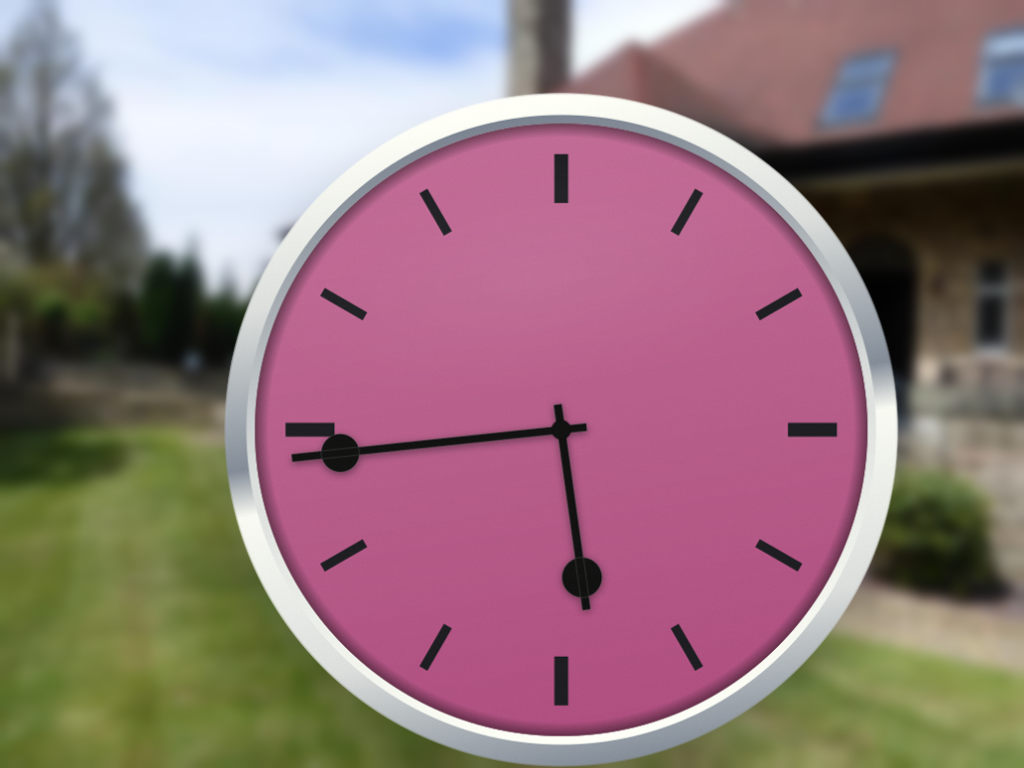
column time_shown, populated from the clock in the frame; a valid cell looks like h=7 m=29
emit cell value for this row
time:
h=5 m=44
